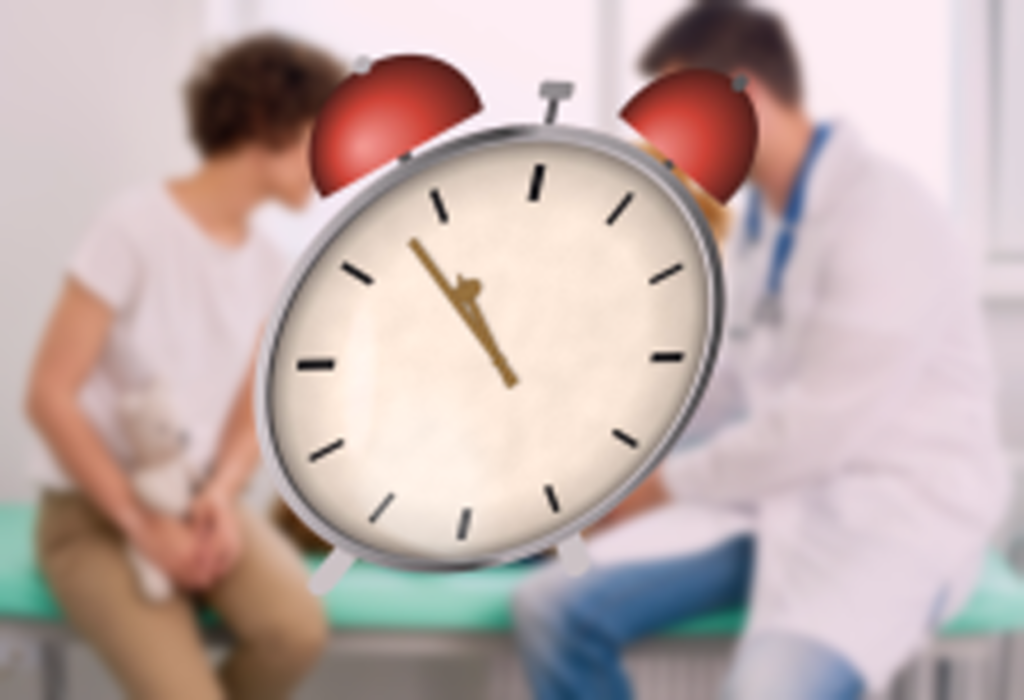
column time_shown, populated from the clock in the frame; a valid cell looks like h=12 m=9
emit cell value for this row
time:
h=10 m=53
